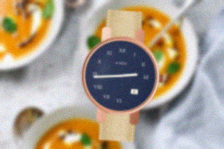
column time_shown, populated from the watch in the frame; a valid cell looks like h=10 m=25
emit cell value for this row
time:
h=2 m=44
